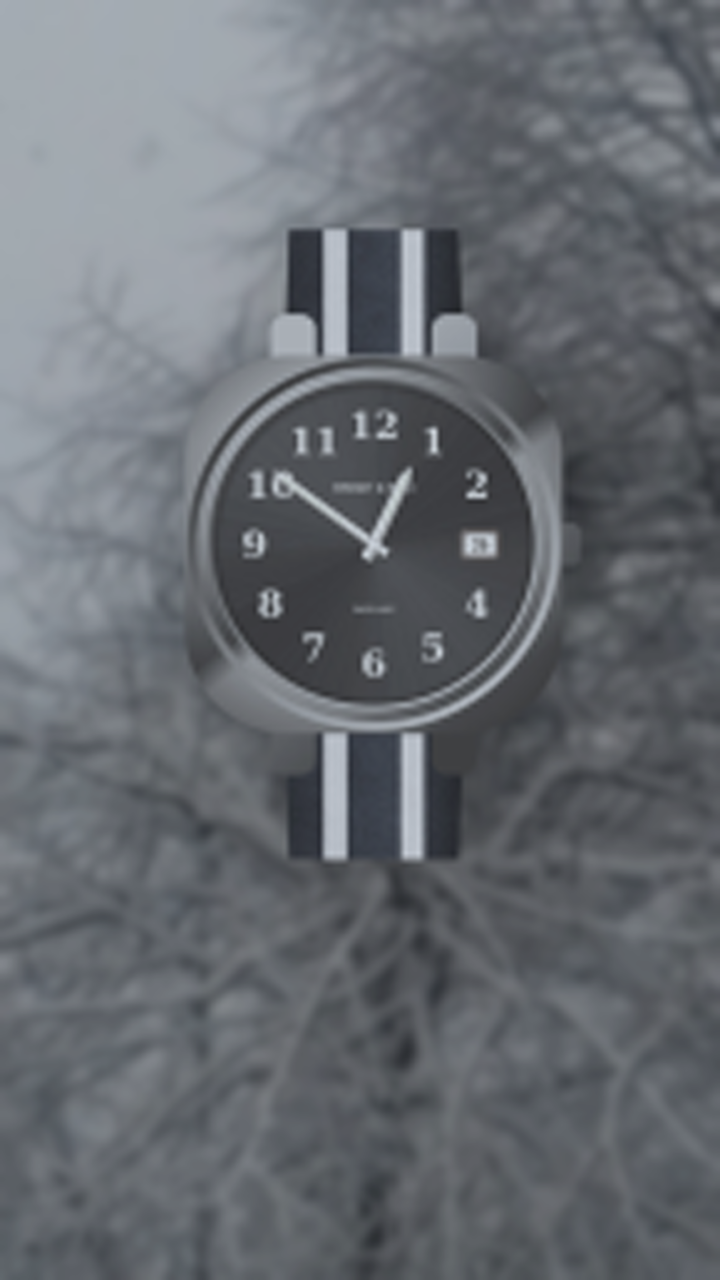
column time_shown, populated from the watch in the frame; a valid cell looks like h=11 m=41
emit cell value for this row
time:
h=12 m=51
